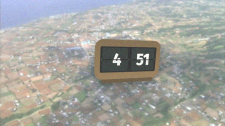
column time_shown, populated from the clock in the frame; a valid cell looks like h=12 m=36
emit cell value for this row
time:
h=4 m=51
